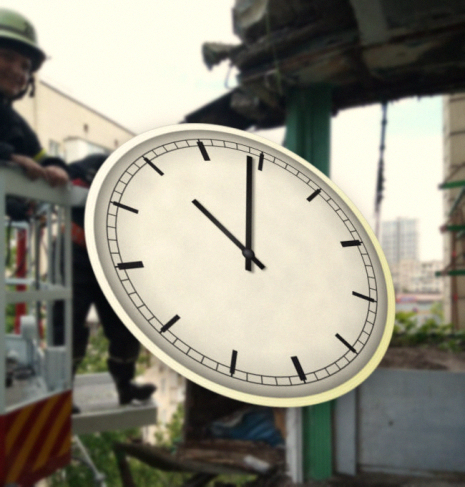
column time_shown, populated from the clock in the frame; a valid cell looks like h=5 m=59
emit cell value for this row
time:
h=11 m=4
